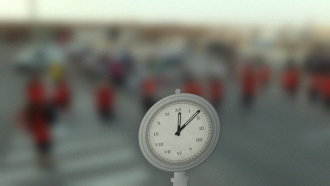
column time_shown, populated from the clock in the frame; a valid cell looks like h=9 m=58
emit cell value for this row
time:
h=12 m=8
